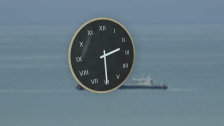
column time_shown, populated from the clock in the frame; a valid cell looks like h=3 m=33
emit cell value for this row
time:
h=2 m=30
